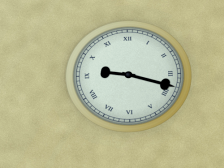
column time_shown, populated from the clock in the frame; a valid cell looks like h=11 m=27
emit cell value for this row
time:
h=9 m=18
